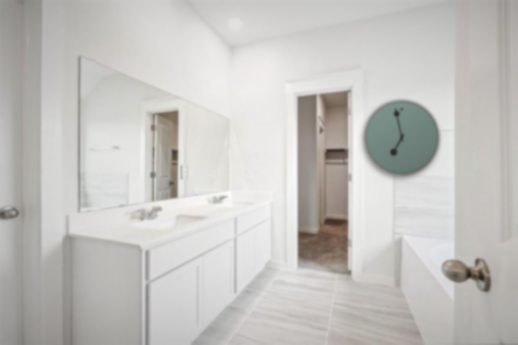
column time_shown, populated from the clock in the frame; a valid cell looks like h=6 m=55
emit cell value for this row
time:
h=6 m=58
